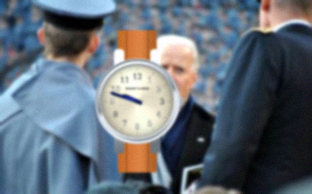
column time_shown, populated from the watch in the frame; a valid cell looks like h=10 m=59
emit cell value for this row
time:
h=9 m=48
